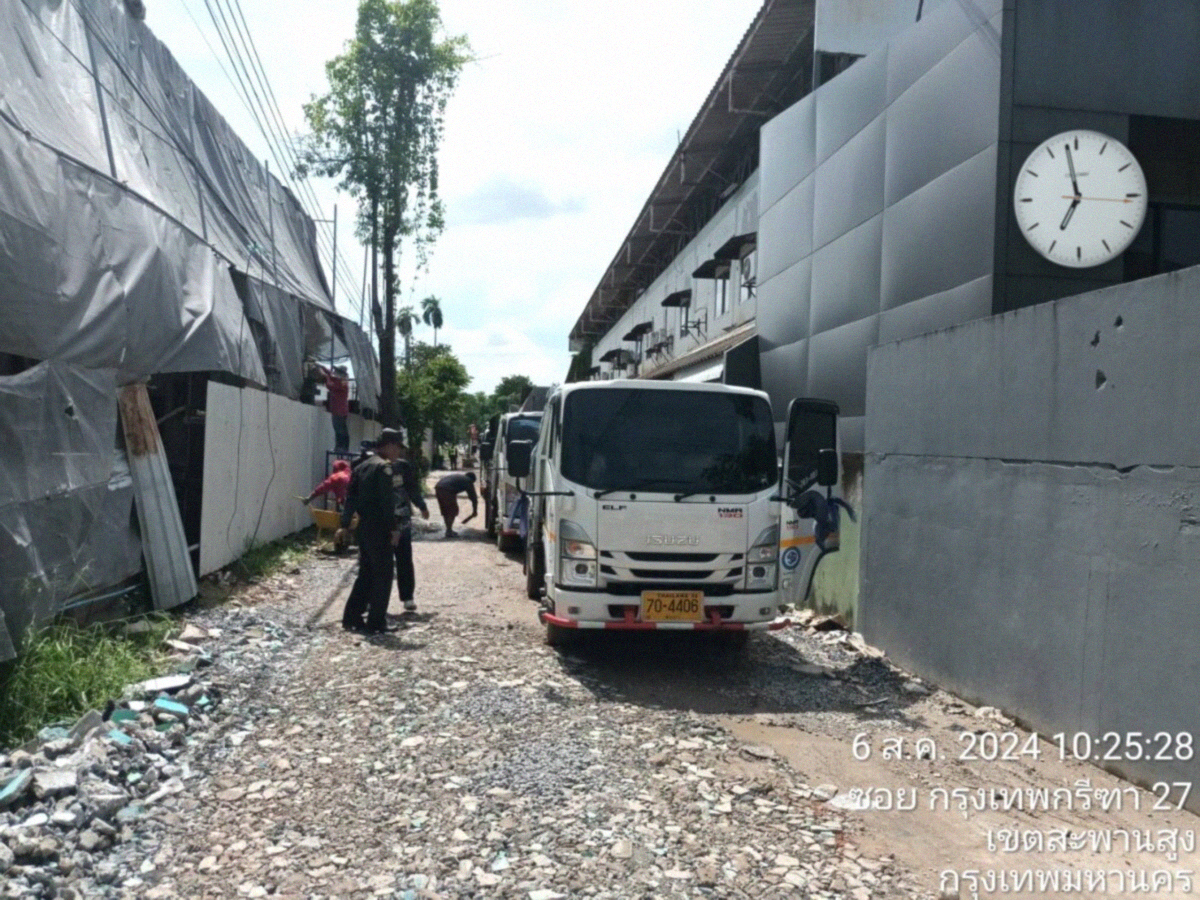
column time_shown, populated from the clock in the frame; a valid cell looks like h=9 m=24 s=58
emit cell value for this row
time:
h=6 m=58 s=16
